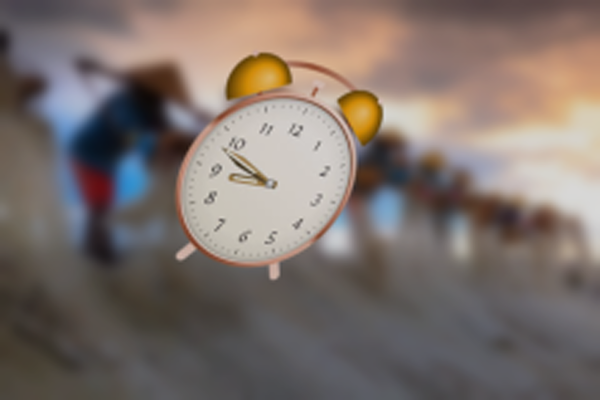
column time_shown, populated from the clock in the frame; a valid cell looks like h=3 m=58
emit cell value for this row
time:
h=8 m=48
